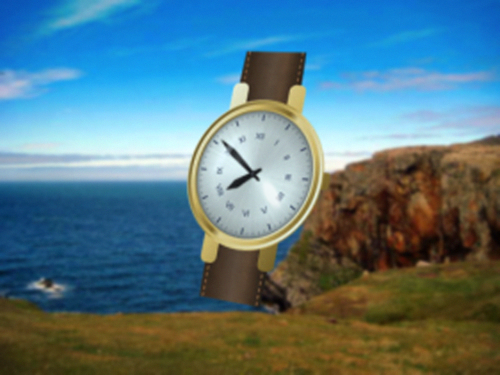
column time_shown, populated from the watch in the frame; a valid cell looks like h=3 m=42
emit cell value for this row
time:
h=7 m=51
